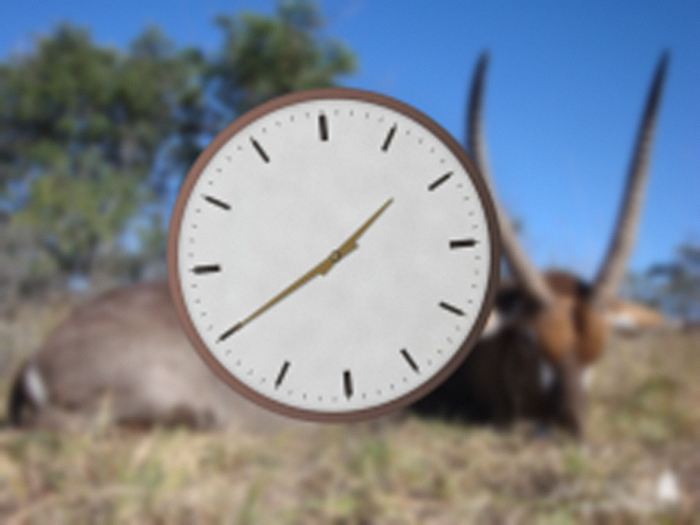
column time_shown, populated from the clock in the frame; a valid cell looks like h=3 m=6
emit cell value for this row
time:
h=1 m=40
